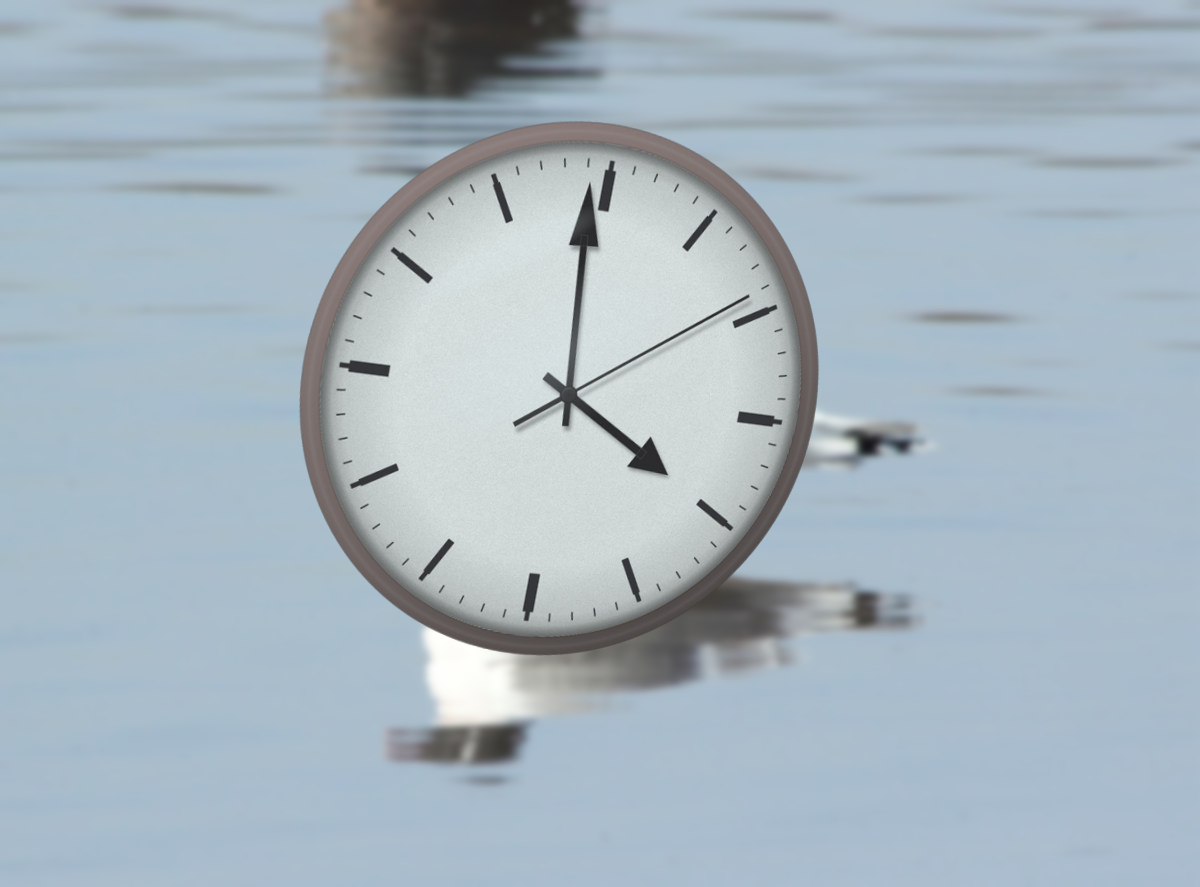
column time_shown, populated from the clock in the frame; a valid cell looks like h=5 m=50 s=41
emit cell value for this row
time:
h=3 m=59 s=9
